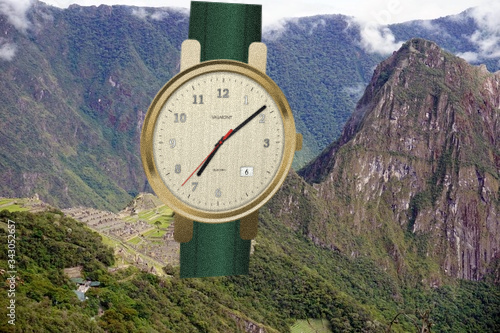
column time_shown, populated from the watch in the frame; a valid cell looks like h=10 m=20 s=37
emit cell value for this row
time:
h=7 m=8 s=37
